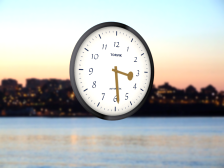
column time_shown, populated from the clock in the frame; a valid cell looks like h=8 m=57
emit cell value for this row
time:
h=3 m=29
